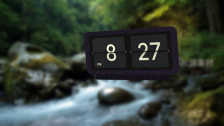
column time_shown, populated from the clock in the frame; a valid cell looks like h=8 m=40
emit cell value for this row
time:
h=8 m=27
